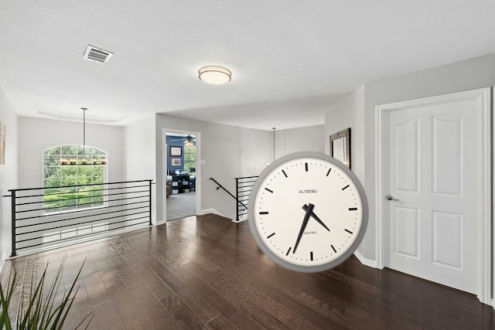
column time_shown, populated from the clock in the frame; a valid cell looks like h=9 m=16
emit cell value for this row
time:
h=4 m=34
